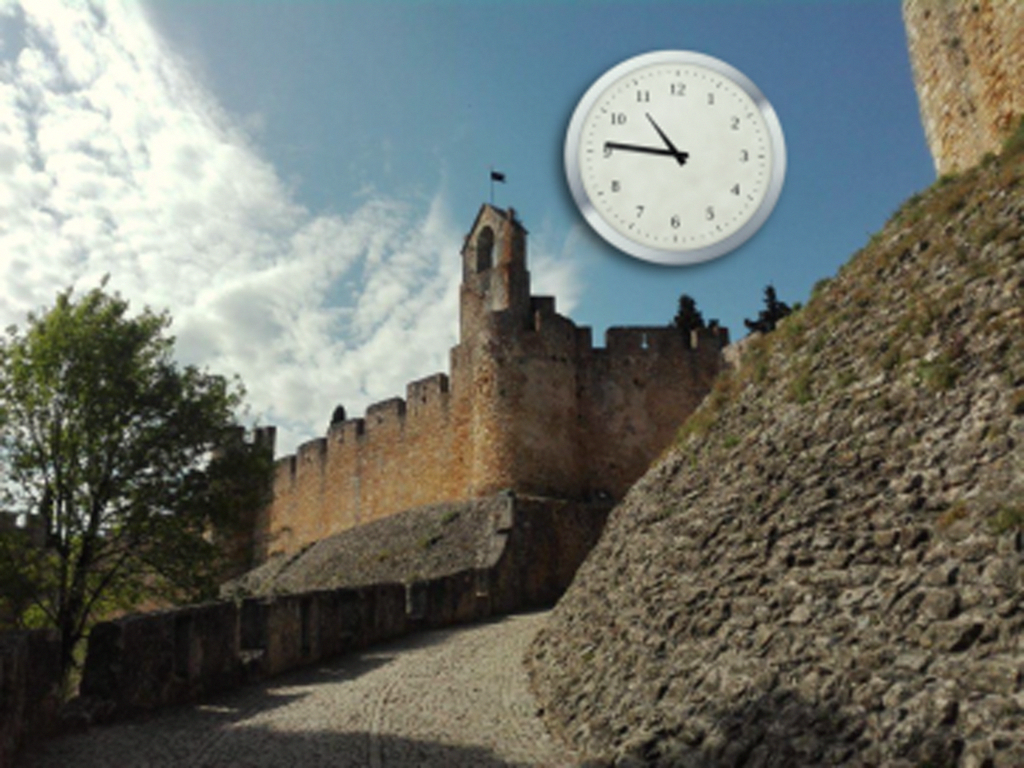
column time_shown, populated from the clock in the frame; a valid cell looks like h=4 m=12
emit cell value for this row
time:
h=10 m=46
